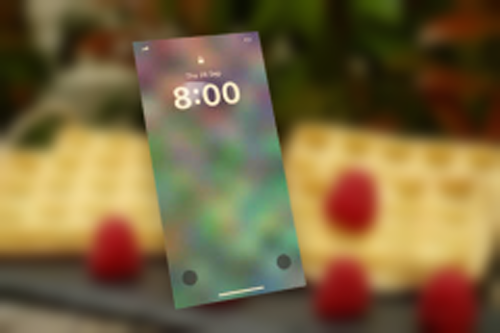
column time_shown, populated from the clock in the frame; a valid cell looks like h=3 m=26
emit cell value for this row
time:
h=8 m=0
